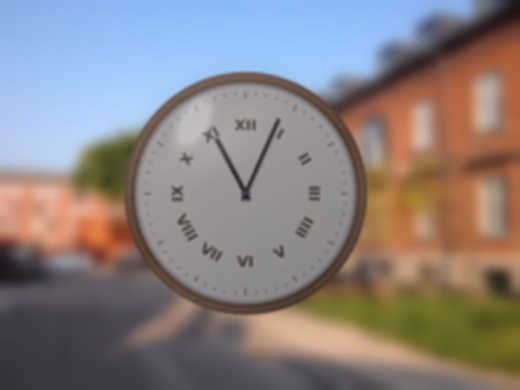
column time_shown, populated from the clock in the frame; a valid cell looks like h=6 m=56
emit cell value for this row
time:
h=11 m=4
